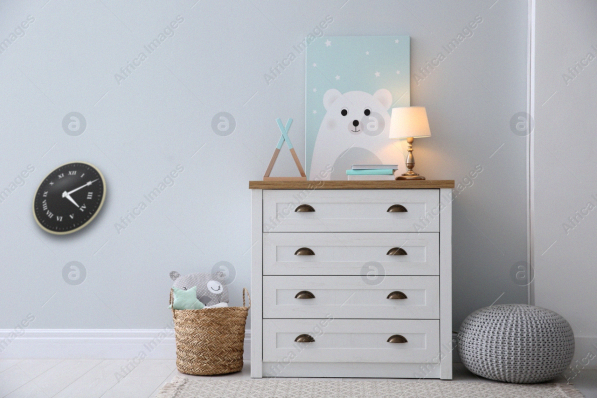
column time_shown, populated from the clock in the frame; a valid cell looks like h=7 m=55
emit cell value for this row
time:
h=4 m=10
